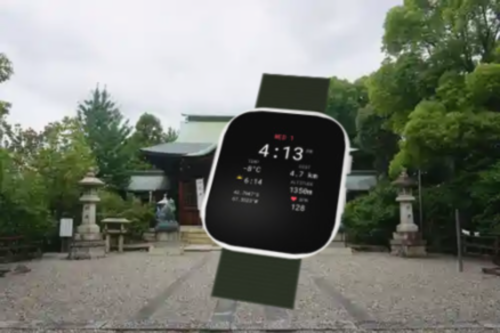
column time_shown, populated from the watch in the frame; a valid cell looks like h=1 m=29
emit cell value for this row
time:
h=4 m=13
